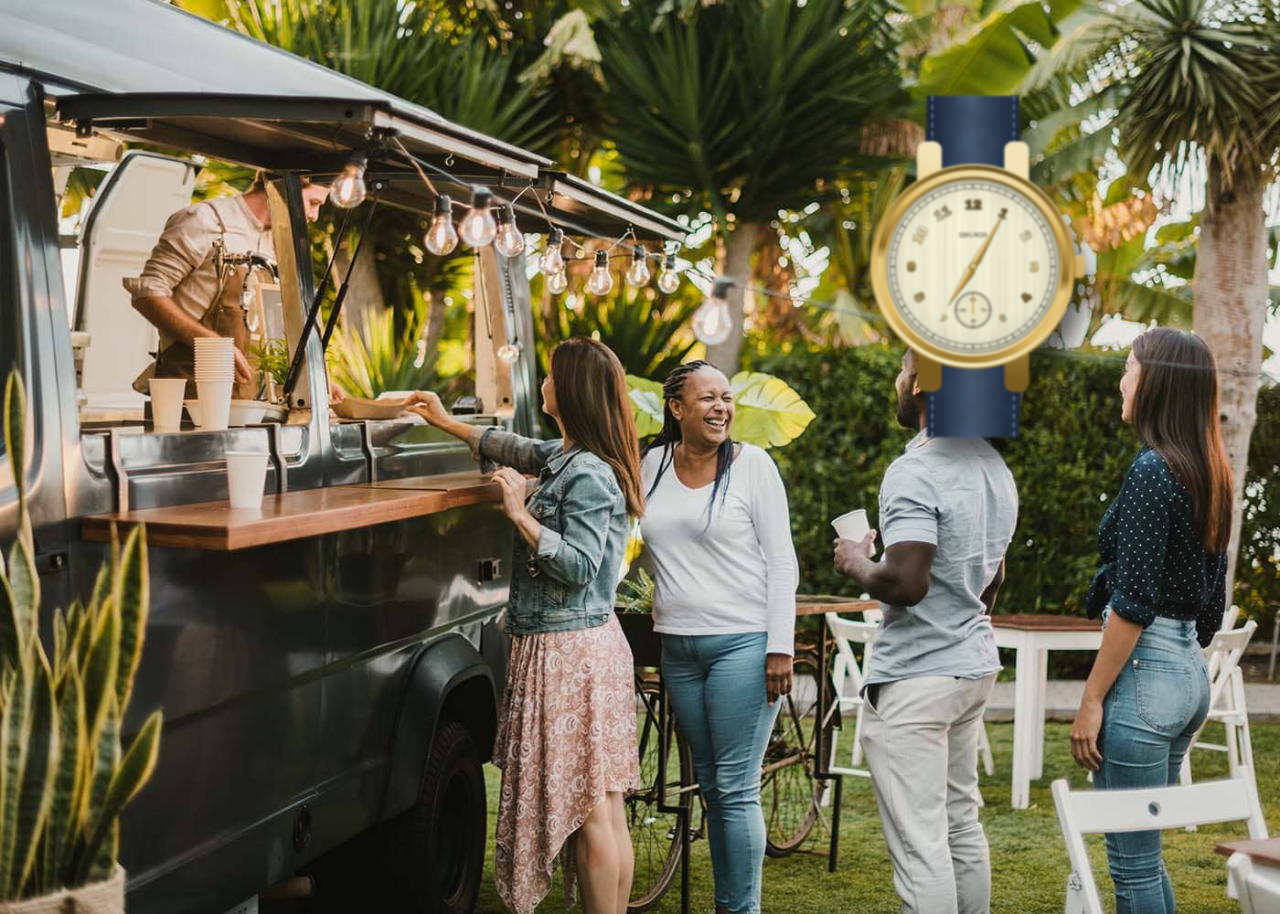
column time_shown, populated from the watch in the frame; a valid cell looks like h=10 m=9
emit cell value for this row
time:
h=7 m=5
